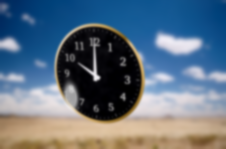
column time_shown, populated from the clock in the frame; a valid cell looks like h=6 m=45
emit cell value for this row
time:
h=10 m=0
